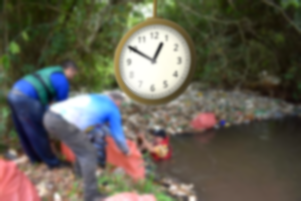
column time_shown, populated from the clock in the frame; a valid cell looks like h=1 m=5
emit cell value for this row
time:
h=12 m=50
